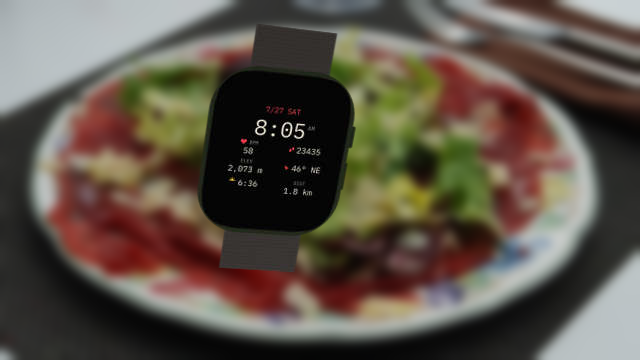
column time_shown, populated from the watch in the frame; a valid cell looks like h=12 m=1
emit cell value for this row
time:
h=8 m=5
